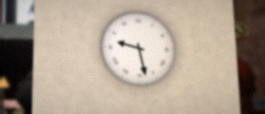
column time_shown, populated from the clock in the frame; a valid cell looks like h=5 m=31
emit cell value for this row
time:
h=9 m=28
